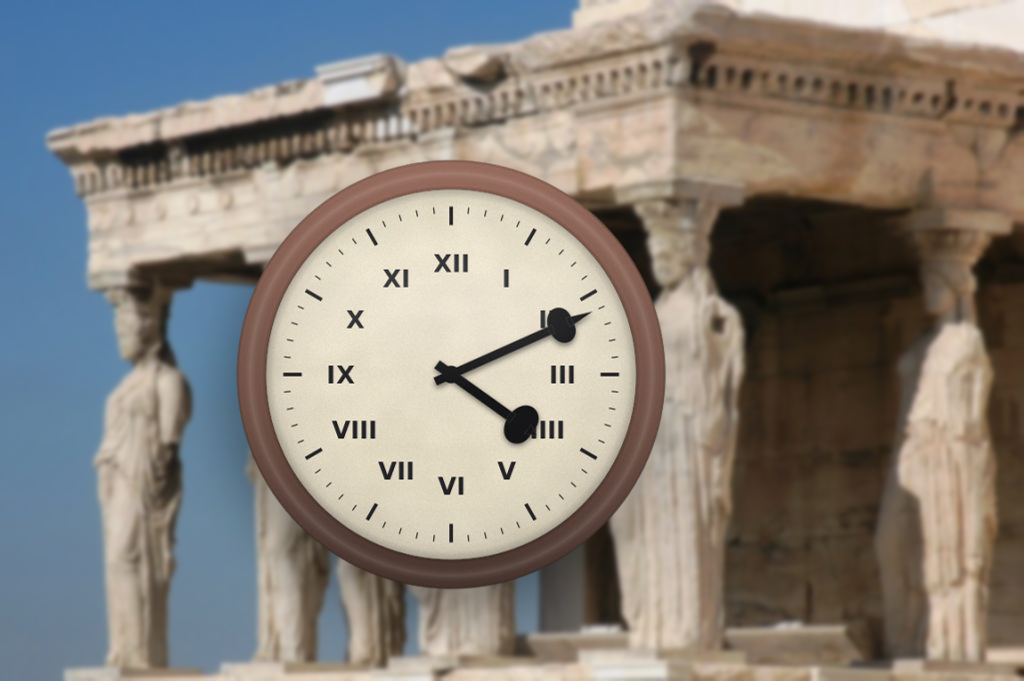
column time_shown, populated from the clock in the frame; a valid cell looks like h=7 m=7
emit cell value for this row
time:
h=4 m=11
